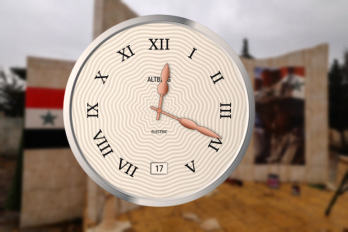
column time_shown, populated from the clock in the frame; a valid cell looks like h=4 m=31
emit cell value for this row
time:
h=12 m=19
